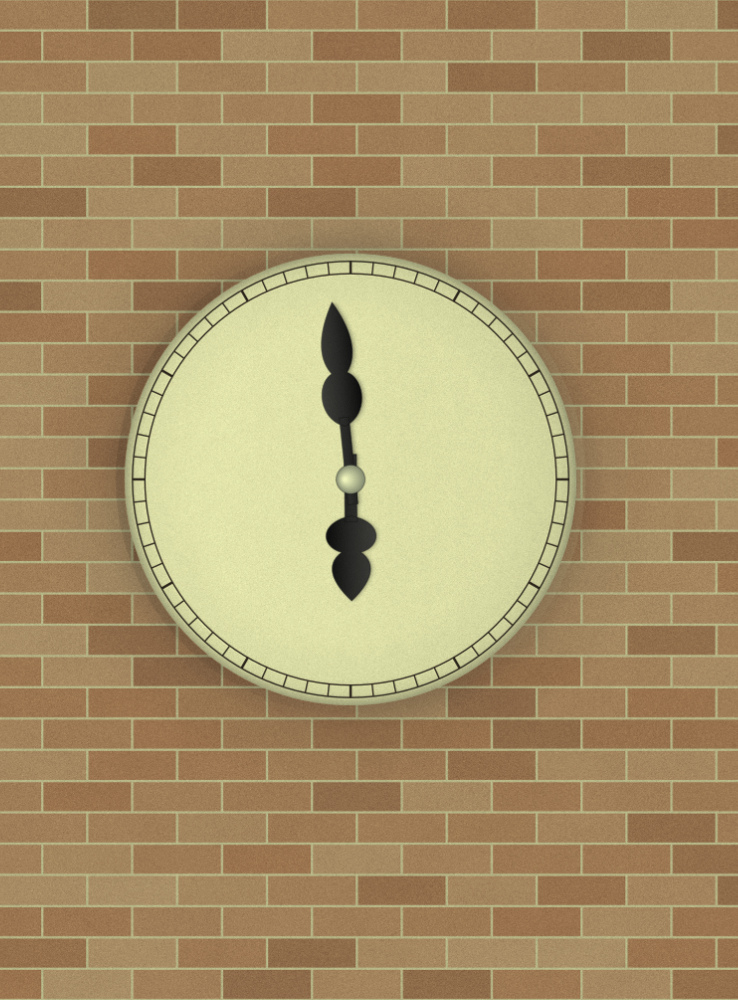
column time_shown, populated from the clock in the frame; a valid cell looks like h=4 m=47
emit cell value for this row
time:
h=5 m=59
